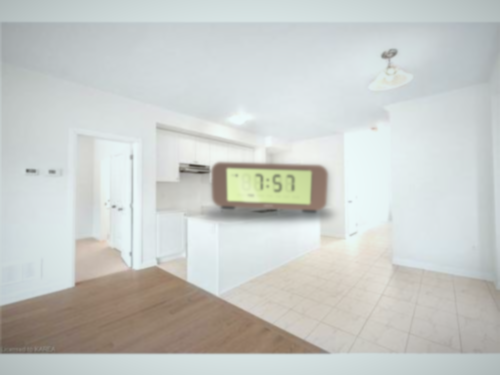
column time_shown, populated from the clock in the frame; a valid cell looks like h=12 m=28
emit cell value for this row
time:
h=7 m=57
